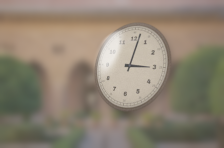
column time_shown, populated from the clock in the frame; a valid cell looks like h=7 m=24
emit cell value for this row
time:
h=3 m=2
